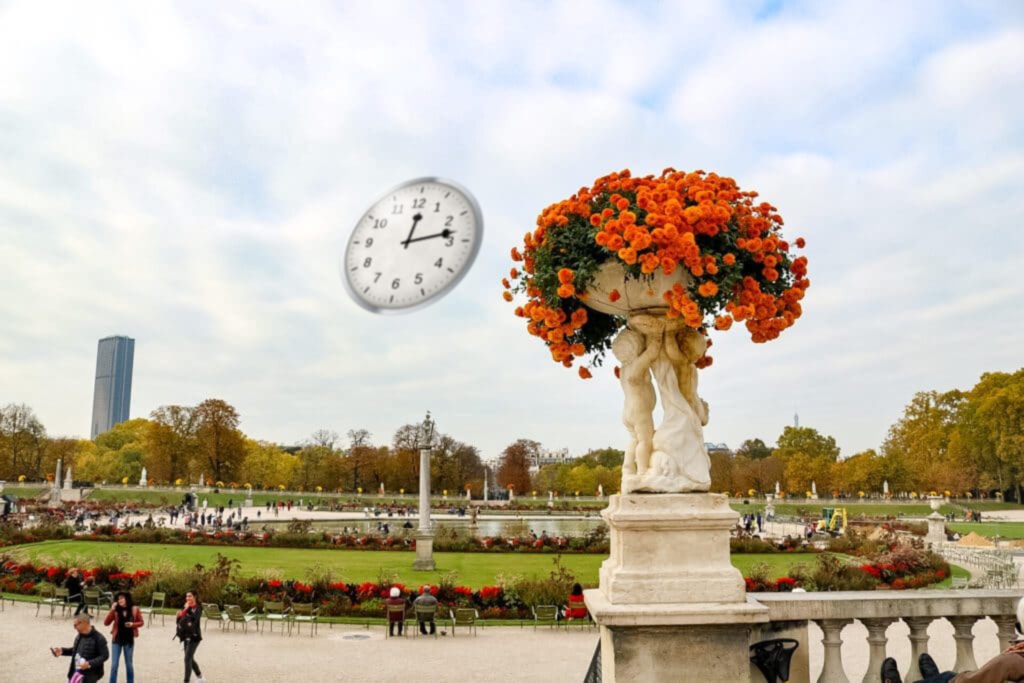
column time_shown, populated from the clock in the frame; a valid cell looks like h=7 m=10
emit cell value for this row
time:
h=12 m=13
